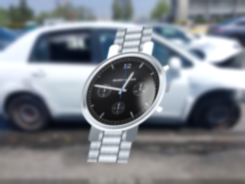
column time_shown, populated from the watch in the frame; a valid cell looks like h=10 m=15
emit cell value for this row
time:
h=12 m=47
